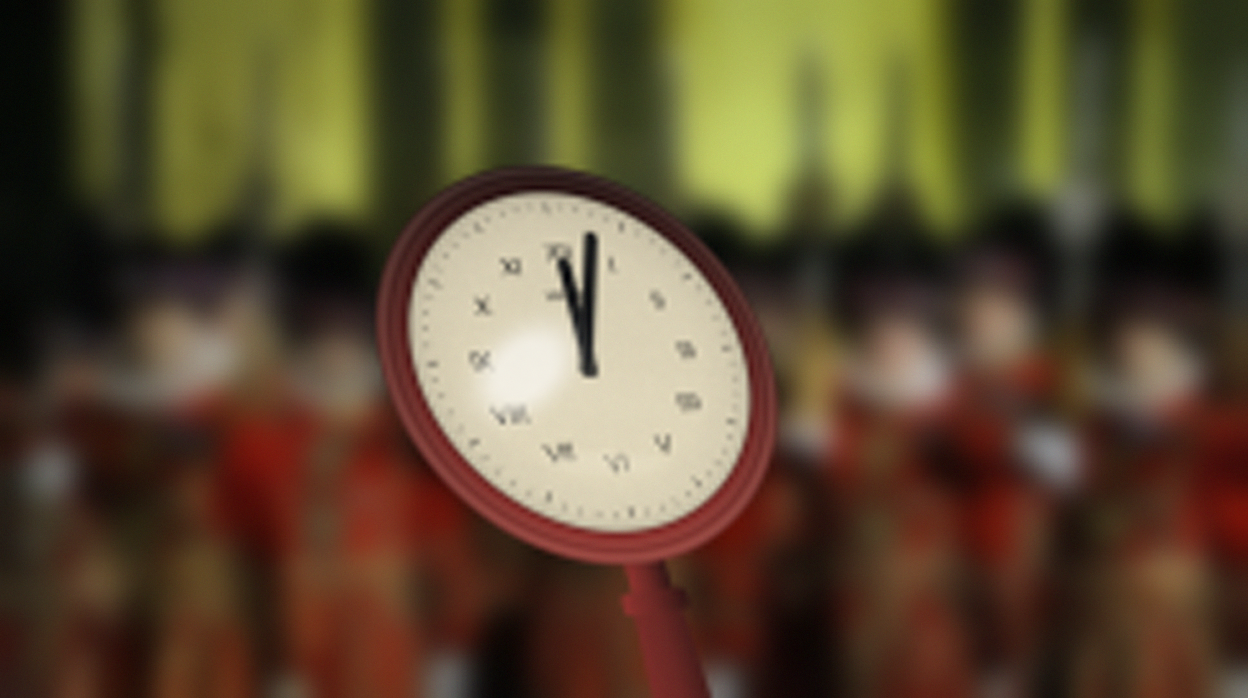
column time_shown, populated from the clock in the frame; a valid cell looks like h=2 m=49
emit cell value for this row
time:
h=12 m=3
